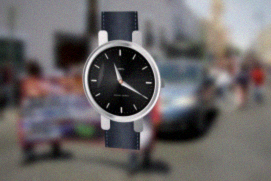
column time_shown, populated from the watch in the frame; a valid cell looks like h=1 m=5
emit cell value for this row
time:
h=11 m=20
